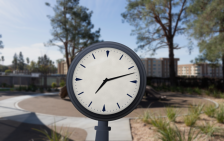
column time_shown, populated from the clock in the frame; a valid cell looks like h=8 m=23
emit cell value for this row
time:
h=7 m=12
